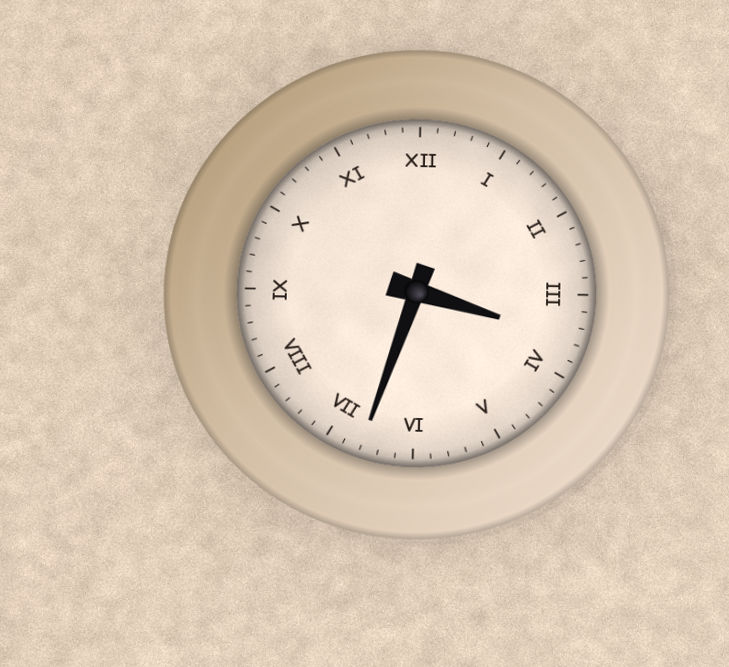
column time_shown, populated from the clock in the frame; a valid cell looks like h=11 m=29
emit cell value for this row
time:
h=3 m=33
